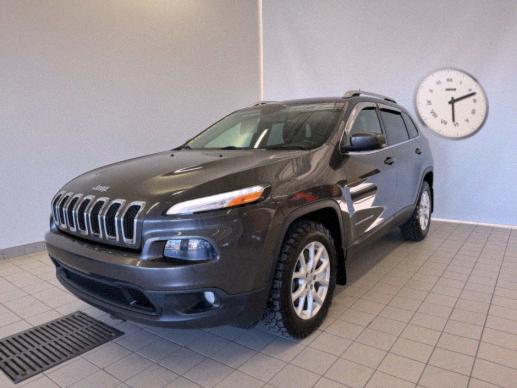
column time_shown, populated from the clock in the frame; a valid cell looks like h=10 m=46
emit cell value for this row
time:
h=6 m=12
